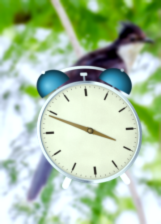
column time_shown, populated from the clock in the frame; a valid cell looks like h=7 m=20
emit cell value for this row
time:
h=3 m=49
